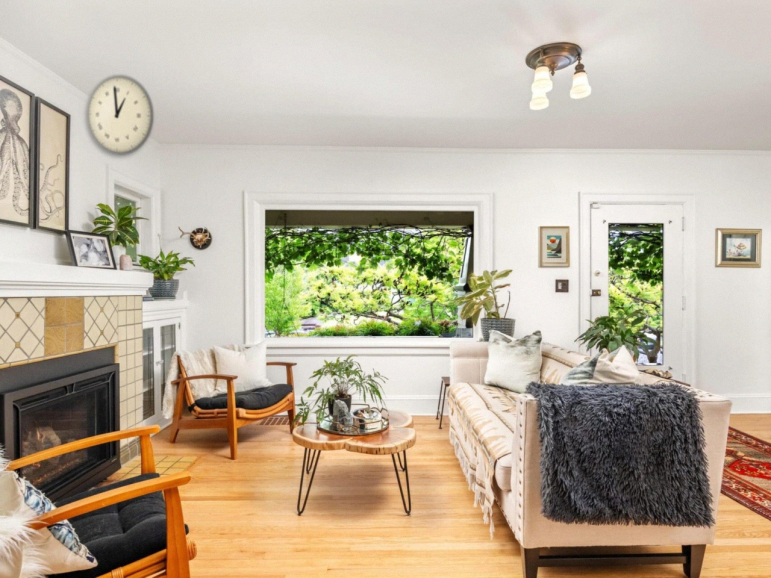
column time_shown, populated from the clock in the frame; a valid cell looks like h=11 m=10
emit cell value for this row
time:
h=12 m=59
